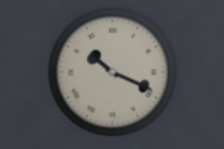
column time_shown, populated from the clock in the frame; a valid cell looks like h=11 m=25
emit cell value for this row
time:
h=10 m=19
